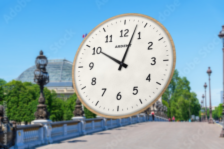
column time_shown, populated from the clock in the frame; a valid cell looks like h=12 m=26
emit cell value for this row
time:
h=10 m=3
